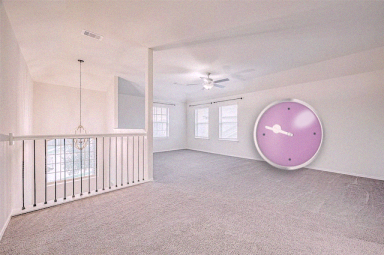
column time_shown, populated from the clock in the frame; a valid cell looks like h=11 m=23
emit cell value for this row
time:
h=9 m=48
